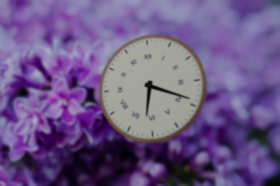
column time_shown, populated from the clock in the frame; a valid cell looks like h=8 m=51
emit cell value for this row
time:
h=6 m=19
